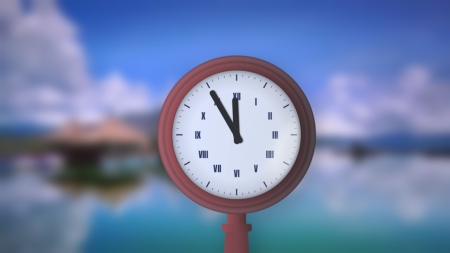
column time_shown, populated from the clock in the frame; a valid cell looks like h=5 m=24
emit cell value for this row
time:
h=11 m=55
